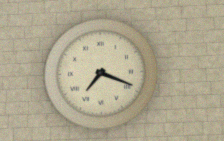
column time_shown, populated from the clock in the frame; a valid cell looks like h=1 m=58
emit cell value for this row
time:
h=7 m=19
